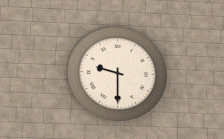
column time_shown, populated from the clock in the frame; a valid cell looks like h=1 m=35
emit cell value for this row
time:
h=9 m=30
